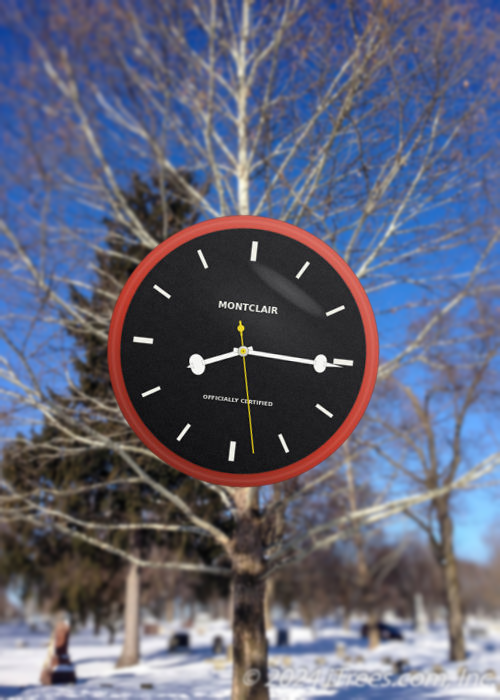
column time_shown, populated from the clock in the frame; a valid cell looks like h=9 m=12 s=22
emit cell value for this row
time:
h=8 m=15 s=28
